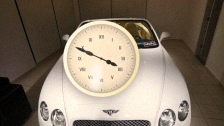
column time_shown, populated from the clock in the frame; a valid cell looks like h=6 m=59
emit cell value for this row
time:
h=3 m=49
